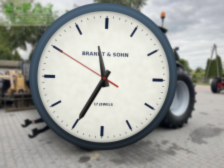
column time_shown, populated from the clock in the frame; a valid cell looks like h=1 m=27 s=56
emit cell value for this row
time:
h=11 m=34 s=50
